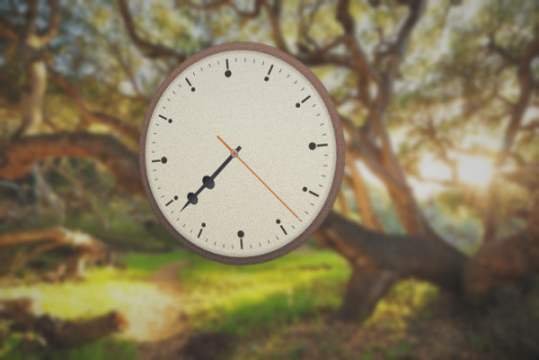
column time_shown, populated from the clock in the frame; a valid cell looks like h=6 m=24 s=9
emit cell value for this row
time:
h=7 m=38 s=23
